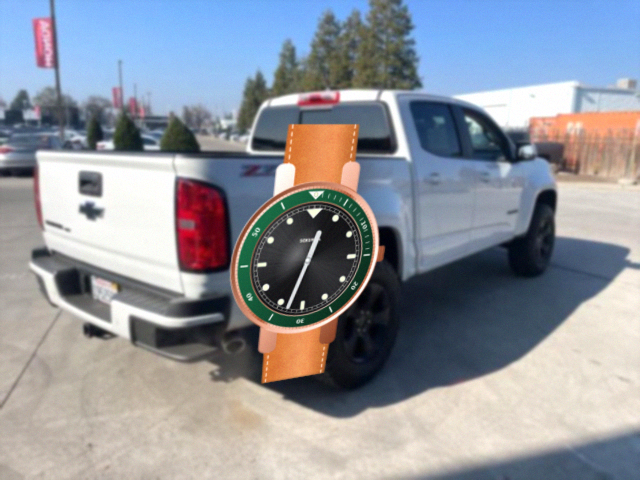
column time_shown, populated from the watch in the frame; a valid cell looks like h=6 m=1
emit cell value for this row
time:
h=12 m=33
